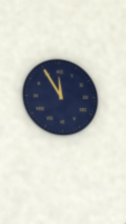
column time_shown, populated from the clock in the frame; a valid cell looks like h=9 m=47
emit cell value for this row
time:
h=11 m=55
